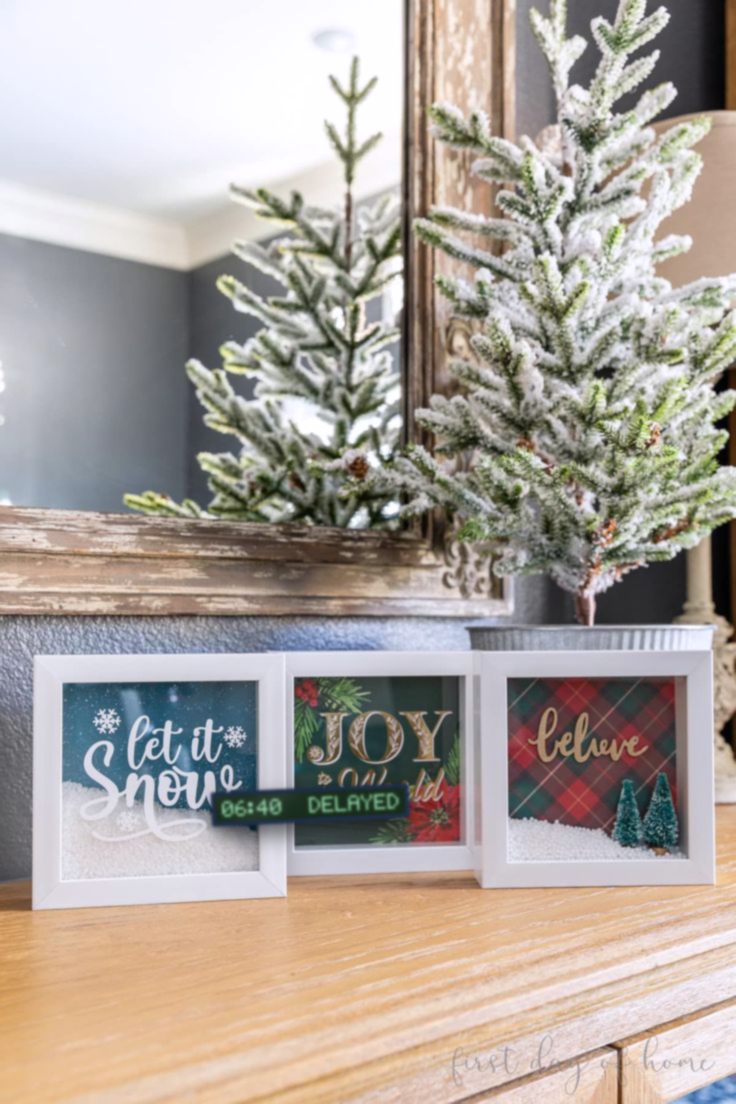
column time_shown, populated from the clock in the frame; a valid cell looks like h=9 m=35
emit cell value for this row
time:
h=6 m=40
